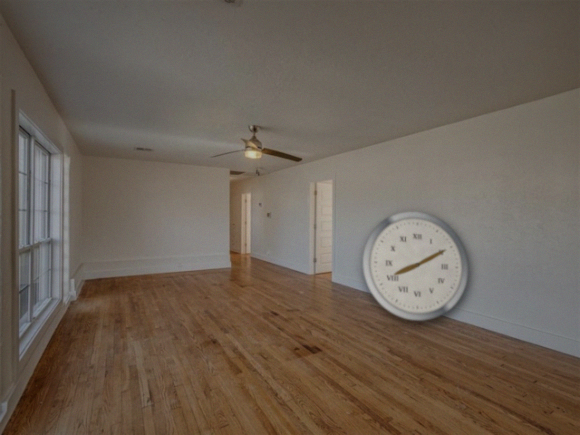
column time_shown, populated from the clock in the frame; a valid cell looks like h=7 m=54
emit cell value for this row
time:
h=8 m=10
